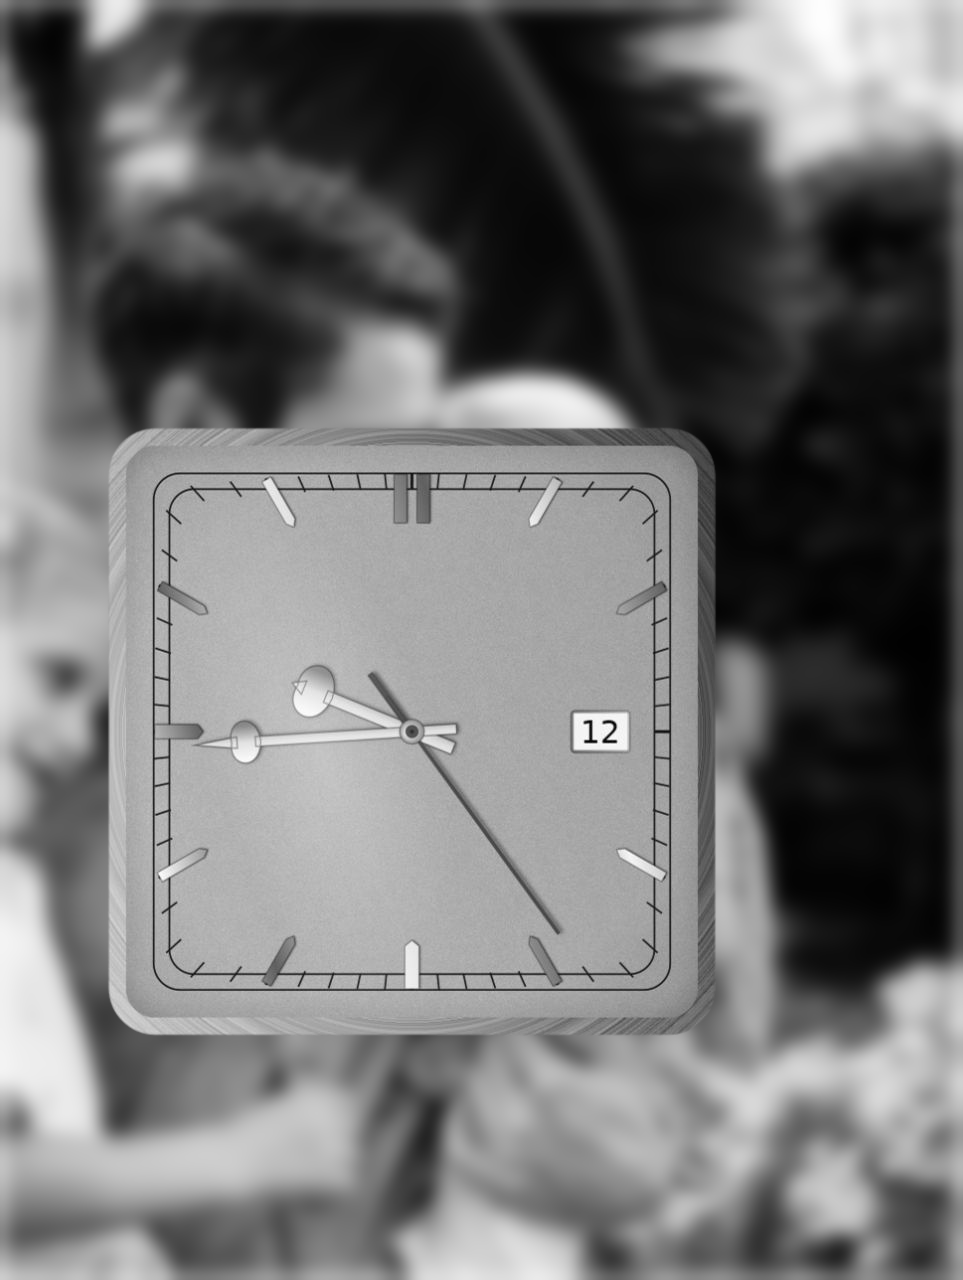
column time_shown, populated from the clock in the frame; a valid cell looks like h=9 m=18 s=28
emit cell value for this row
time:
h=9 m=44 s=24
